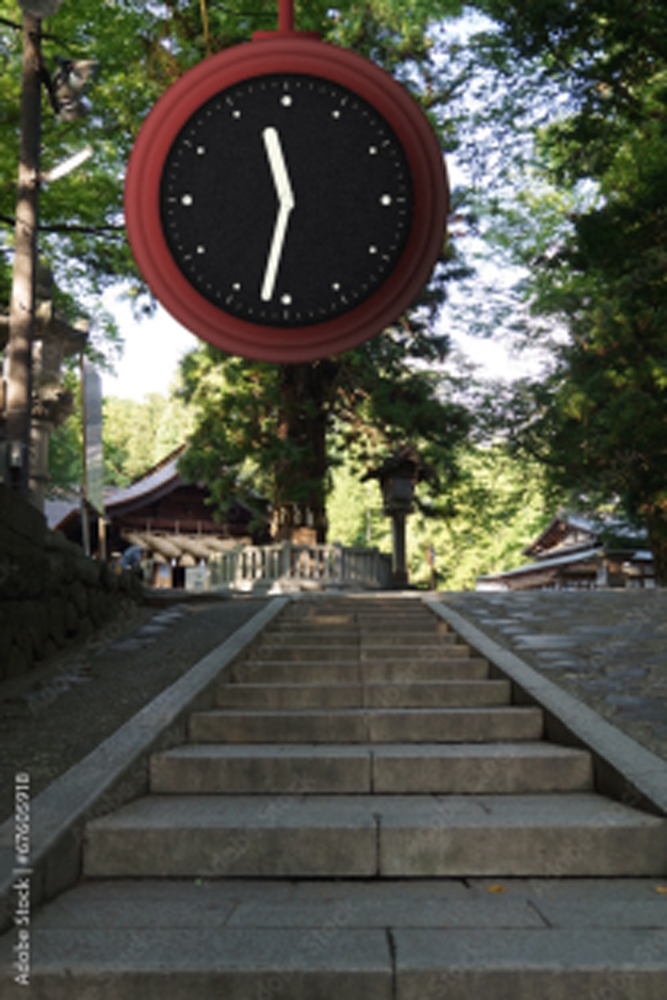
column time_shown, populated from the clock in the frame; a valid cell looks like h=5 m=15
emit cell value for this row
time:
h=11 m=32
